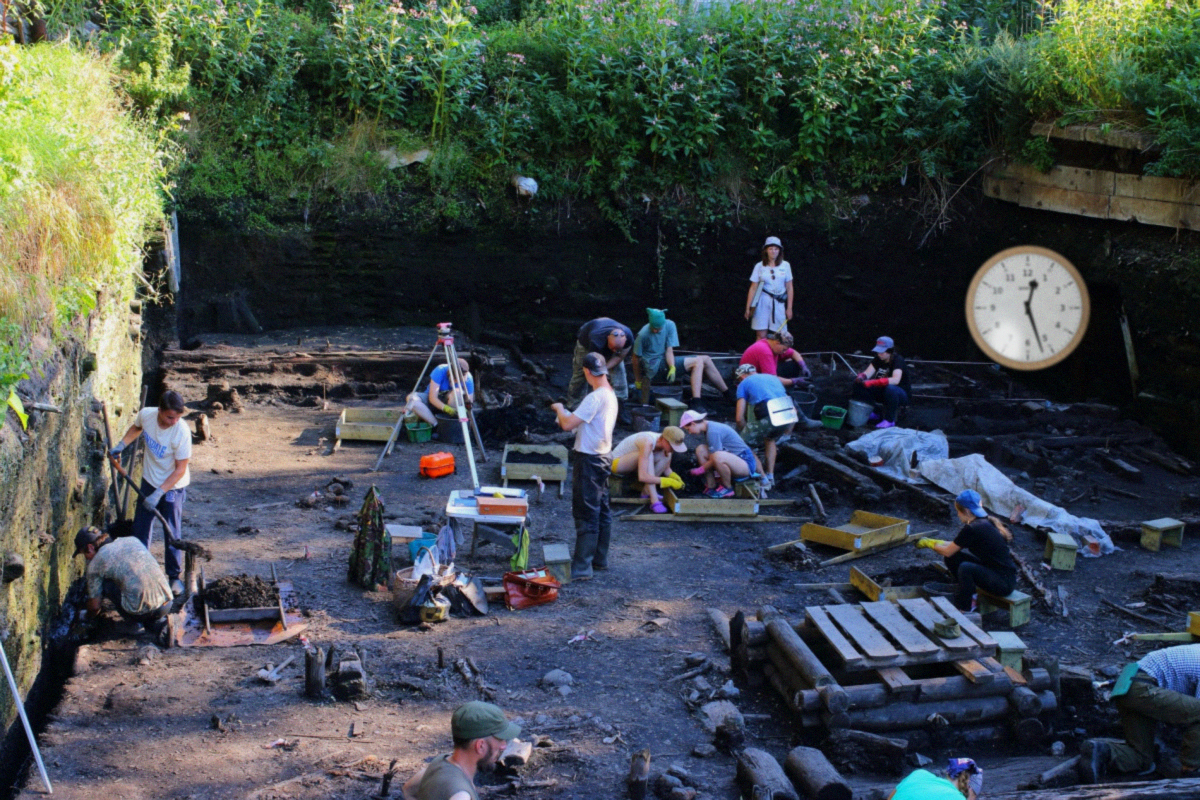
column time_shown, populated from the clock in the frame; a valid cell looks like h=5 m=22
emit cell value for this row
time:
h=12 m=27
